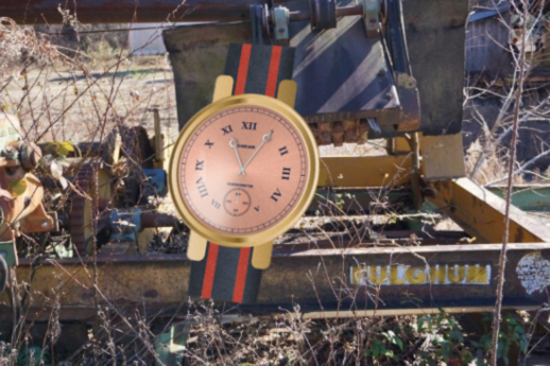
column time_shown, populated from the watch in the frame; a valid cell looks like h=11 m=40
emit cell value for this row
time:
h=11 m=5
